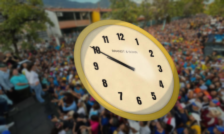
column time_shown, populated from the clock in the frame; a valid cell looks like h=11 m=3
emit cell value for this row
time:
h=9 m=50
